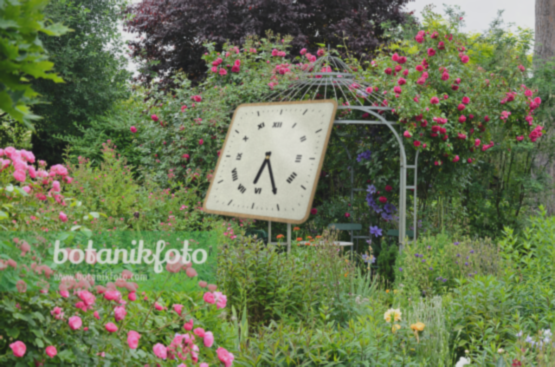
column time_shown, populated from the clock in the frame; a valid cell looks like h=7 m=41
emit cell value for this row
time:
h=6 m=25
